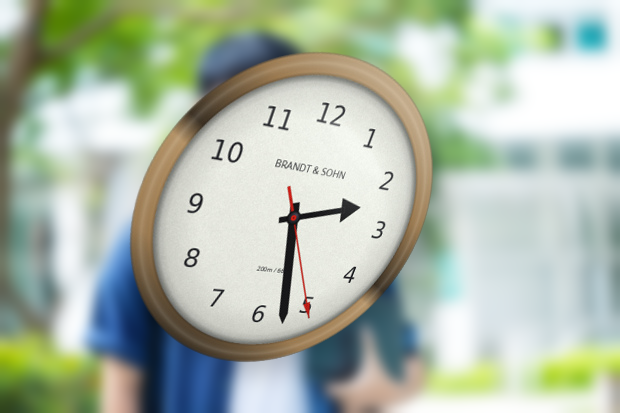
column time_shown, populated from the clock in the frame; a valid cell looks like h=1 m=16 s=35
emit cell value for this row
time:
h=2 m=27 s=25
